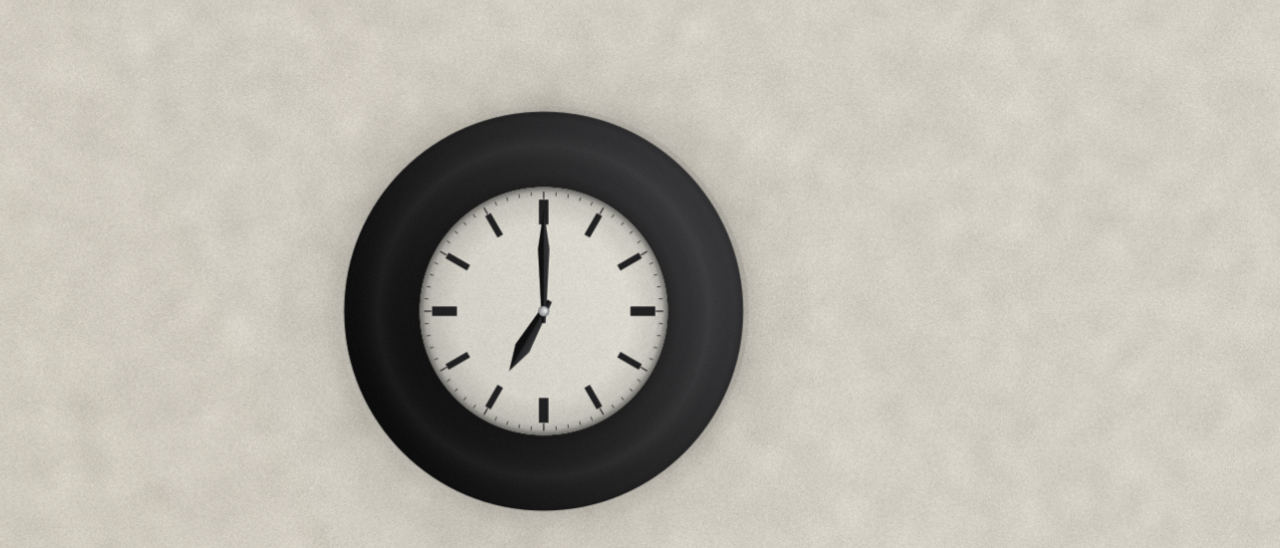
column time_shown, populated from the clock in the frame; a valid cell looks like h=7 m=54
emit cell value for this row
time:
h=7 m=0
